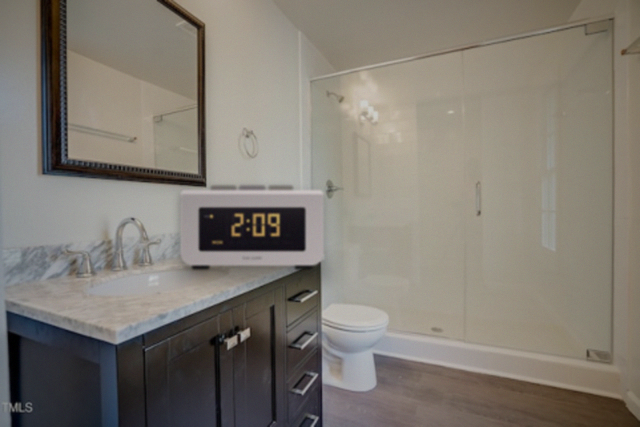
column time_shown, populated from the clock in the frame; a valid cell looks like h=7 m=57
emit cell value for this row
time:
h=2 m=9
